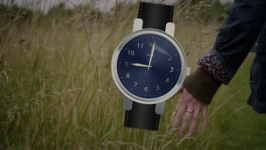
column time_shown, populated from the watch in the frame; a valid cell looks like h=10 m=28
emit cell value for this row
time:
h=9 m=1
